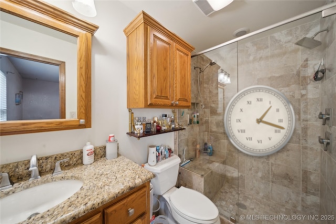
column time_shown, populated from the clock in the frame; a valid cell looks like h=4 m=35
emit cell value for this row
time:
h=1 m=18
